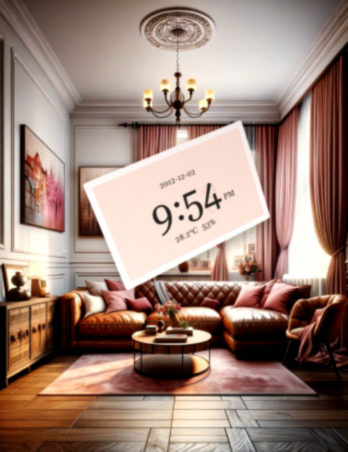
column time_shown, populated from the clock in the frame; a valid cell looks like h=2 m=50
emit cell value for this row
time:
h=9 m=54
